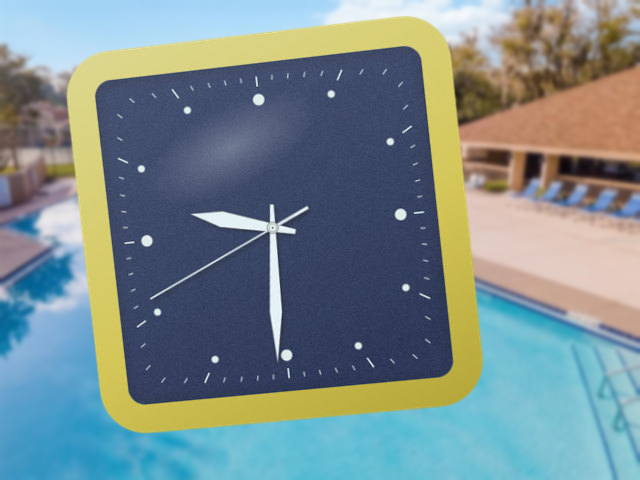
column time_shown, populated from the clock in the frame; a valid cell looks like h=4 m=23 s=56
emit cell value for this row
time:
h=9 m=30 s=41
